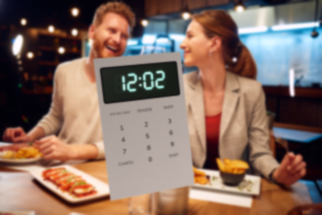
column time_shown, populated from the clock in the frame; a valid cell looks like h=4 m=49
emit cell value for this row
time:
h=12 m=2
